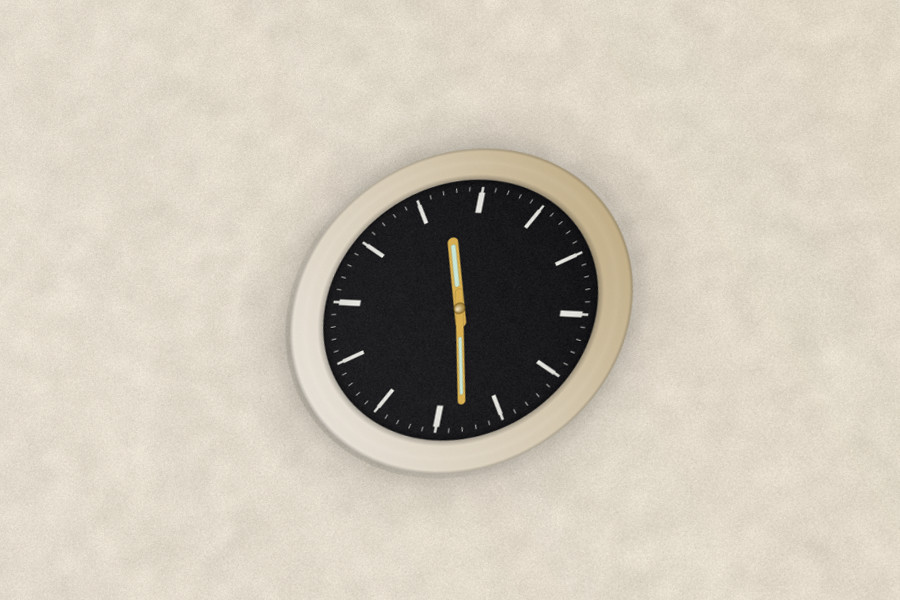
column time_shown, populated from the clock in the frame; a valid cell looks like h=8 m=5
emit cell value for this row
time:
h=11 m=28
